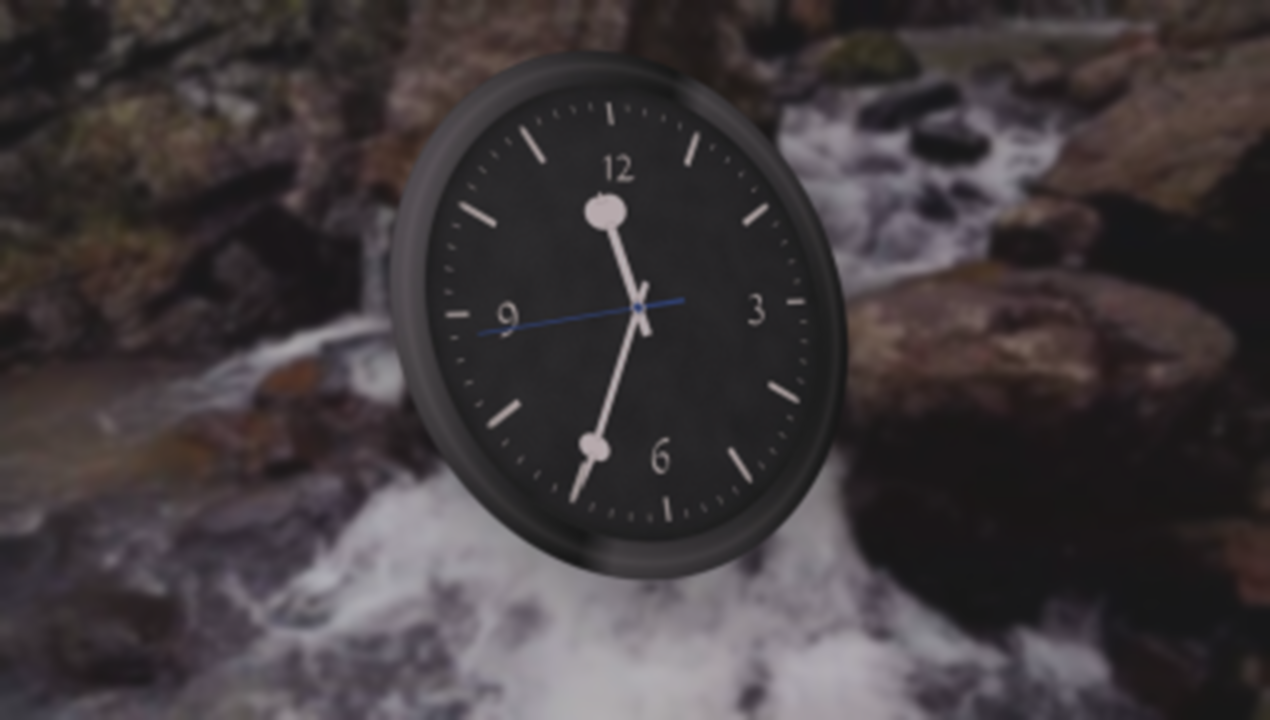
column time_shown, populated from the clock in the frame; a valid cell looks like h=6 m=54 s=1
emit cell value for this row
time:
h=11 m=34 s=44
